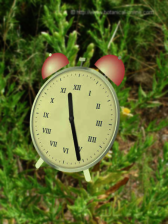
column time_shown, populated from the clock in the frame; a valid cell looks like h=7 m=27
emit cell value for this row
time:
h=11 m=26
